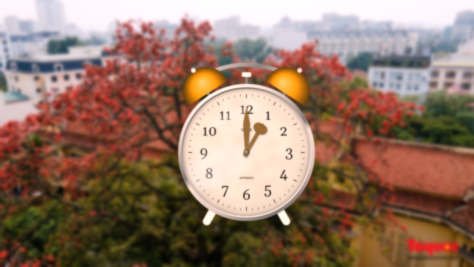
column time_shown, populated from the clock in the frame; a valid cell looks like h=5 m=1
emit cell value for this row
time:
h=1 m=0
